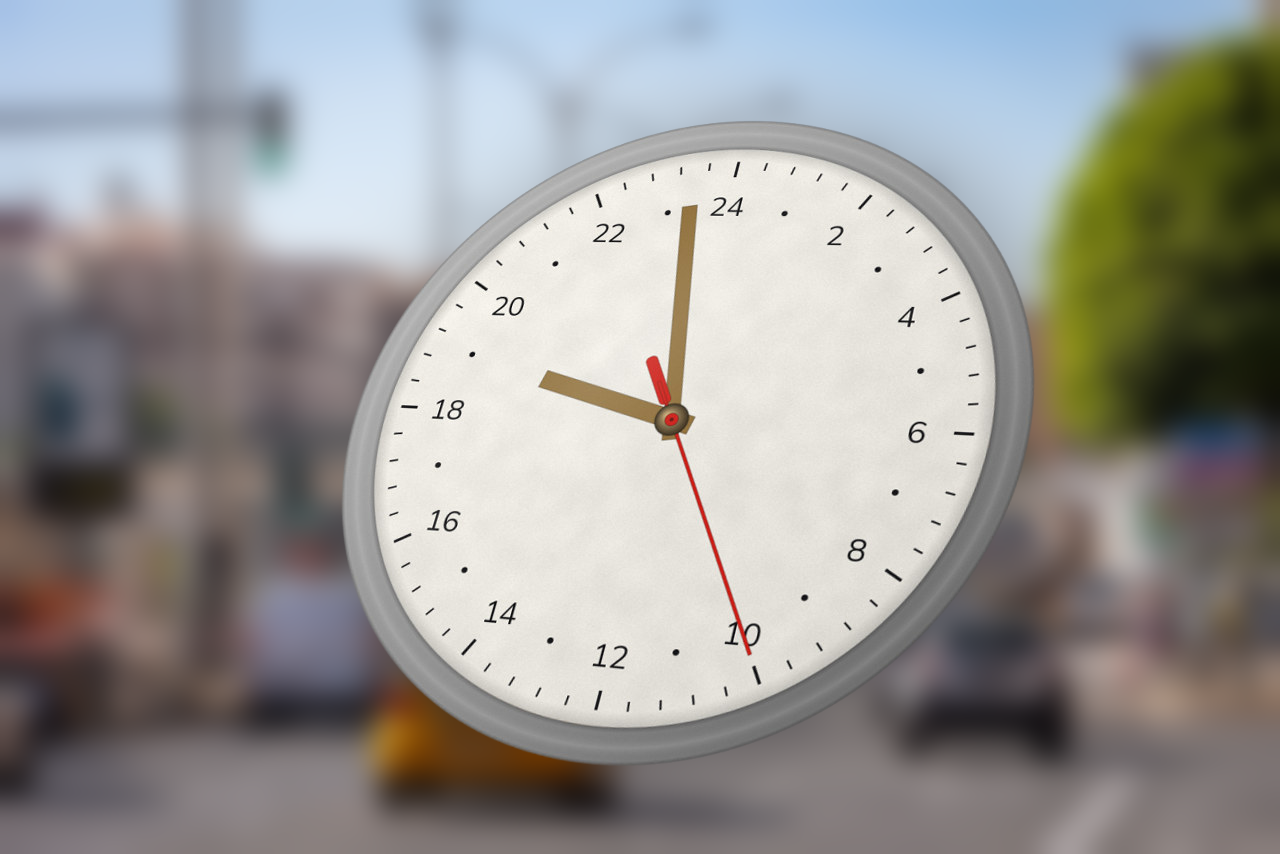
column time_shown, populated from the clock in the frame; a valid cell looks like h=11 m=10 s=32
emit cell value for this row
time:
h=18 m=58 s=25
